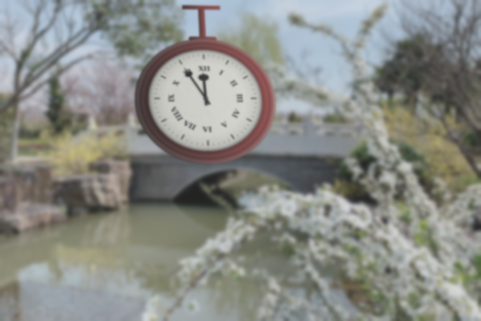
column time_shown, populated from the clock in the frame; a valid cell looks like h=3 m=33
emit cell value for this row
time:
h=11 m=55
